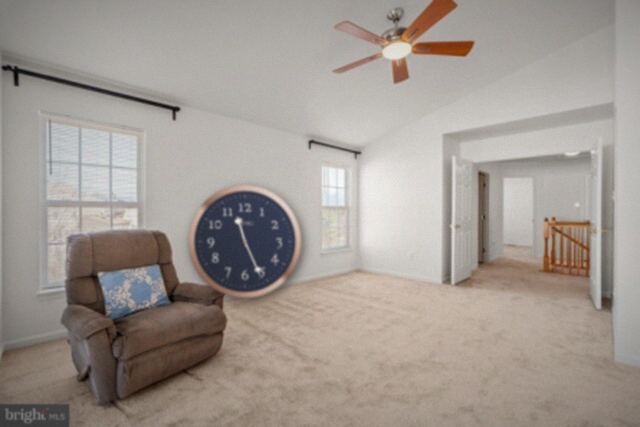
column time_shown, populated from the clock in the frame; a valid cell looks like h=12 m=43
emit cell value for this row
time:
h=11 m=26
